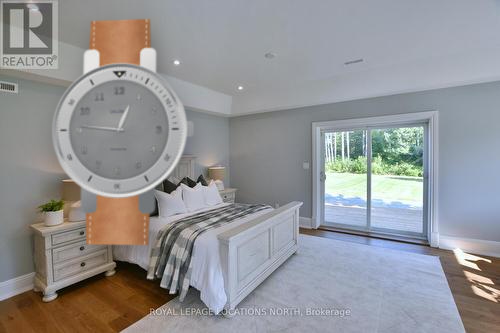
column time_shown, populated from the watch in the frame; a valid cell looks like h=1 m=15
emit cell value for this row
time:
h=12 m=46
